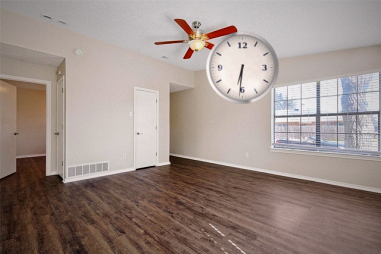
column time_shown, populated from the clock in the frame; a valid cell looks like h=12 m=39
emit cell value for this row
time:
h=6 m=31
